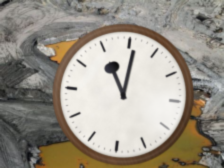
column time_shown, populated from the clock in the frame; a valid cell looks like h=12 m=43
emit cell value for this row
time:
h=11 m=1
